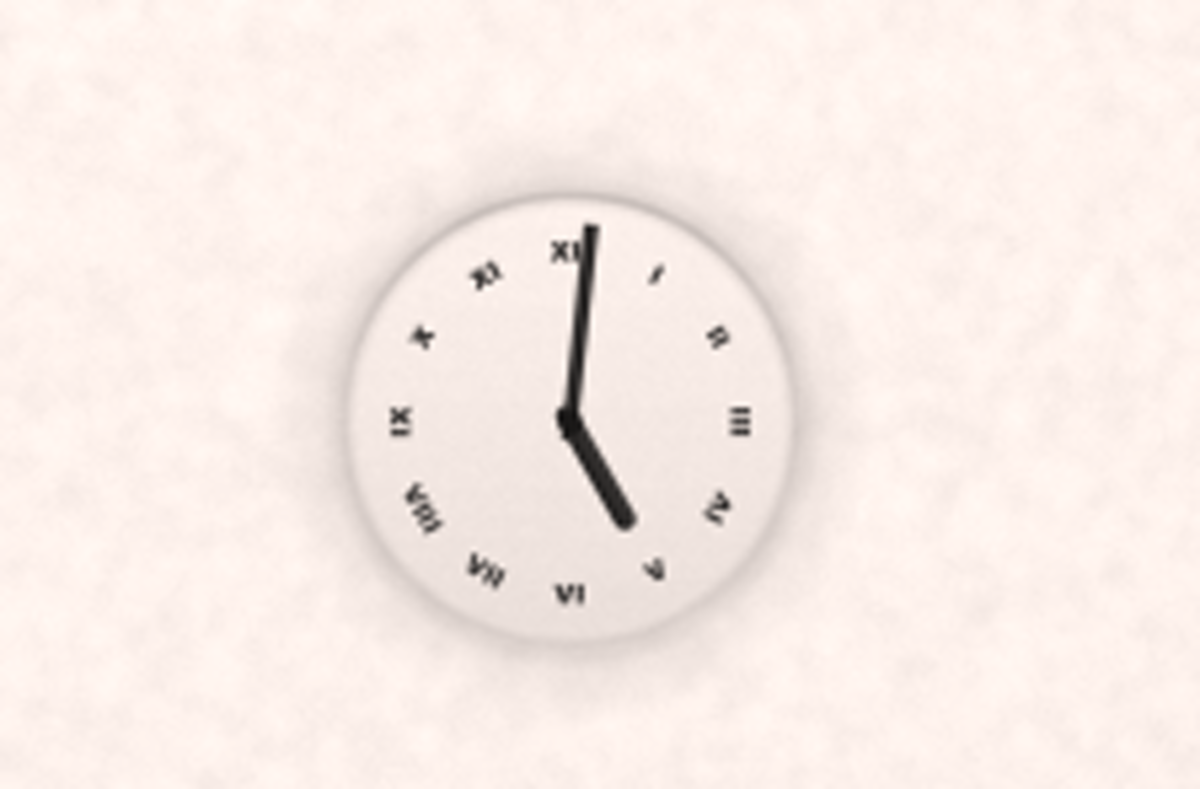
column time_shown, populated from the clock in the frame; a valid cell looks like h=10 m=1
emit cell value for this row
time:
h=5 m=1
